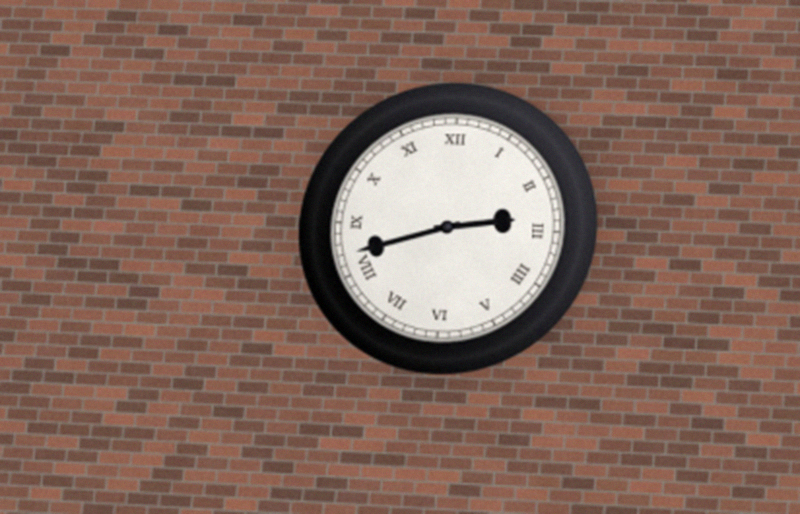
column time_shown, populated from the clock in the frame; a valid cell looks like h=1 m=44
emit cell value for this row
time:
h=2 m=42
